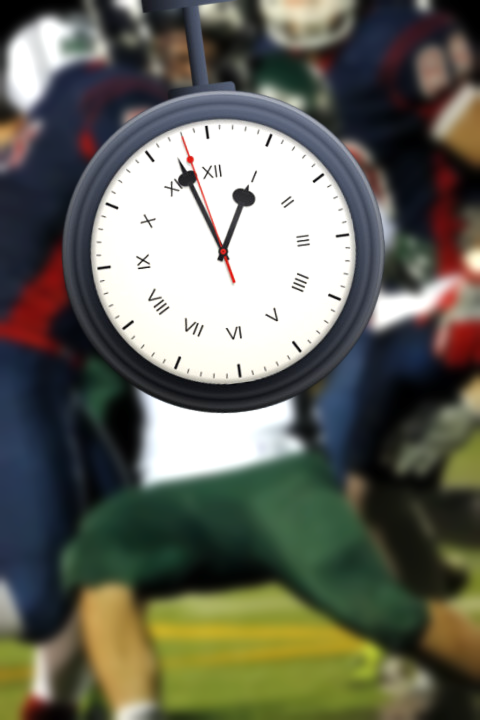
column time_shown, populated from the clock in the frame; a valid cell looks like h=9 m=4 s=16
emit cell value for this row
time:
h=12 m=56 s=58
